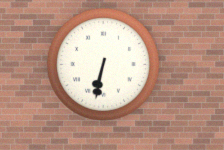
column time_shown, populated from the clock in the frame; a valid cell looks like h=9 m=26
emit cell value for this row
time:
h=6 m=32
